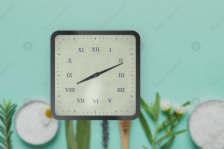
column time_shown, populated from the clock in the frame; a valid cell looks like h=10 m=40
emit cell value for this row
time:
h=8 m=11
